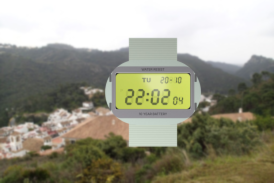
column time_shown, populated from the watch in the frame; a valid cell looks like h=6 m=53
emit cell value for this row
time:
h=22 m=2
